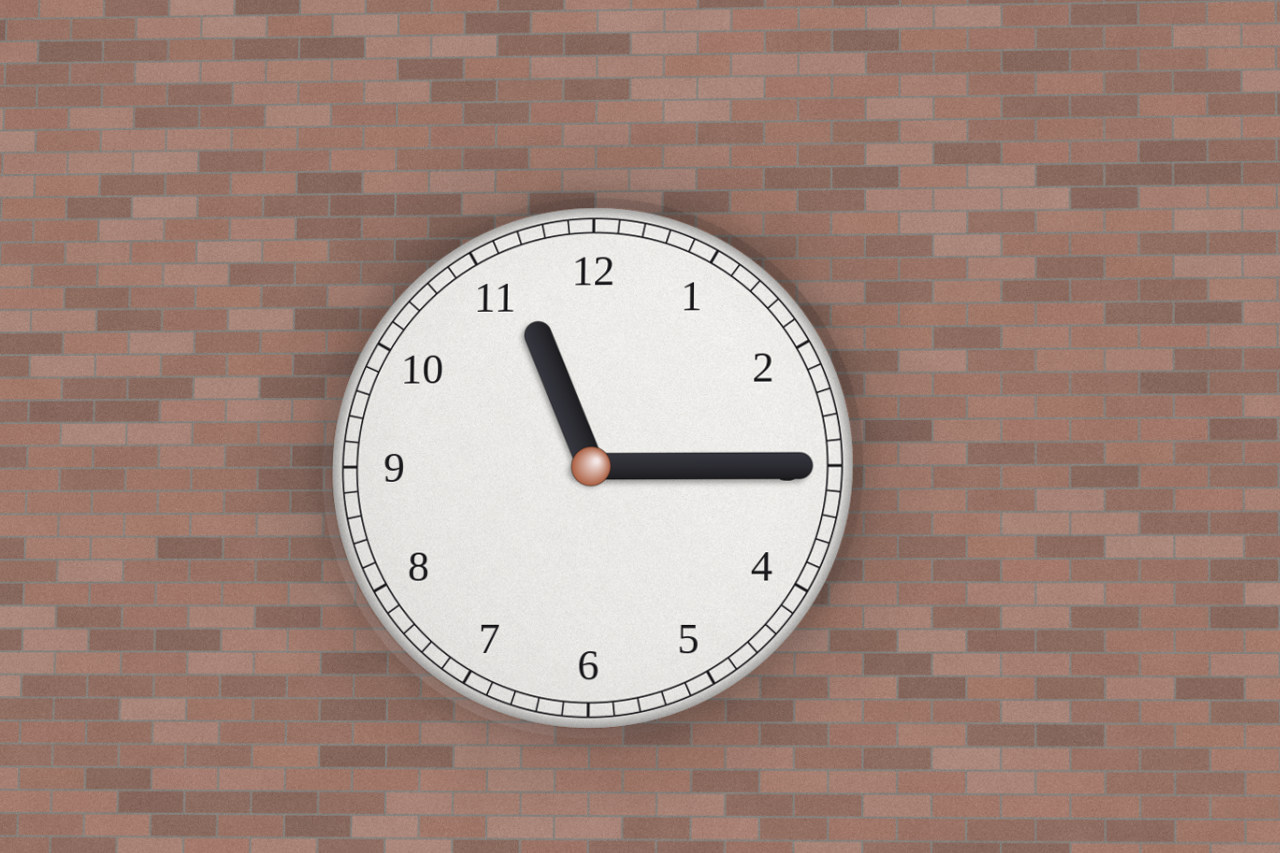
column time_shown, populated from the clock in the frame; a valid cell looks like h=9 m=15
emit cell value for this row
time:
h=11 m=15
